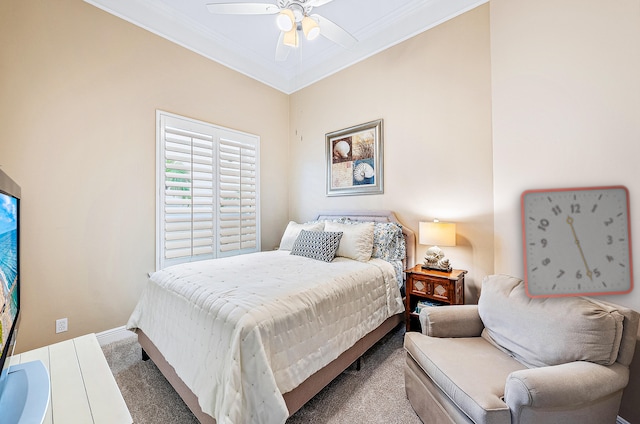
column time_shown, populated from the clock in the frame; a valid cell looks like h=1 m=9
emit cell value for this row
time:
h=11 m=27
